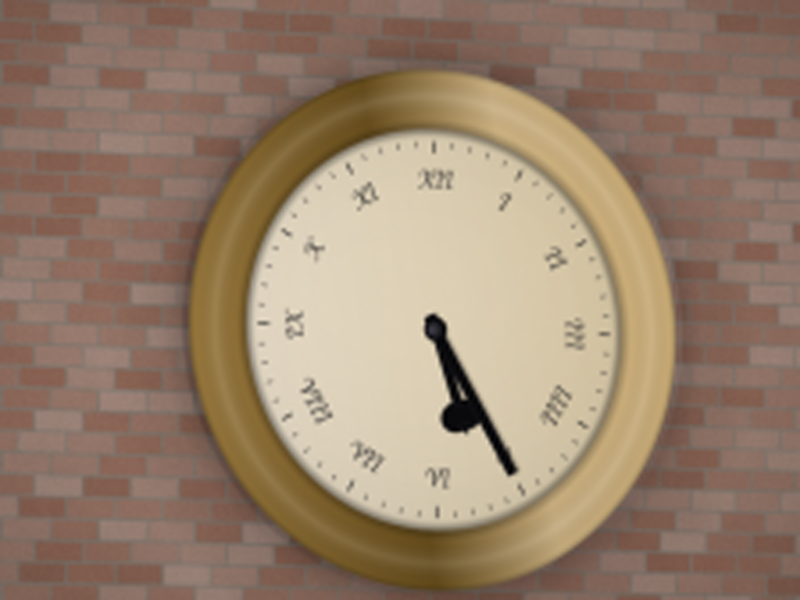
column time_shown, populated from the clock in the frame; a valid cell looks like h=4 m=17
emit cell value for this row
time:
h=5 m=25
